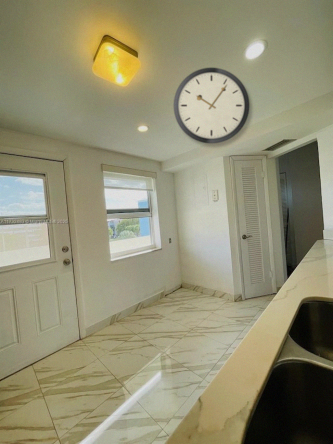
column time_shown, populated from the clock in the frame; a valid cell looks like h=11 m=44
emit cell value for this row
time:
h=10 m=6
